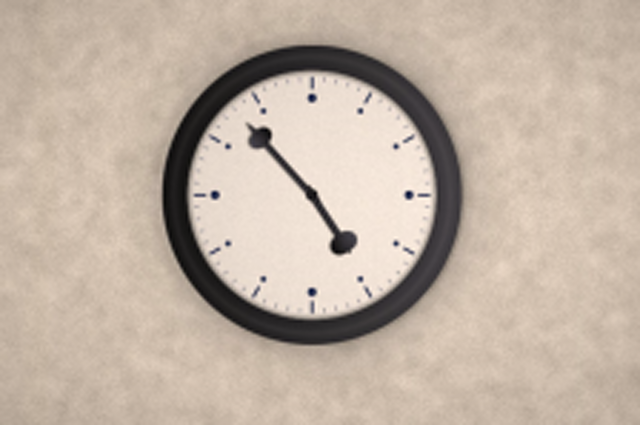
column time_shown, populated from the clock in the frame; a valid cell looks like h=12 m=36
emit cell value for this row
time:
h=4 m=53
